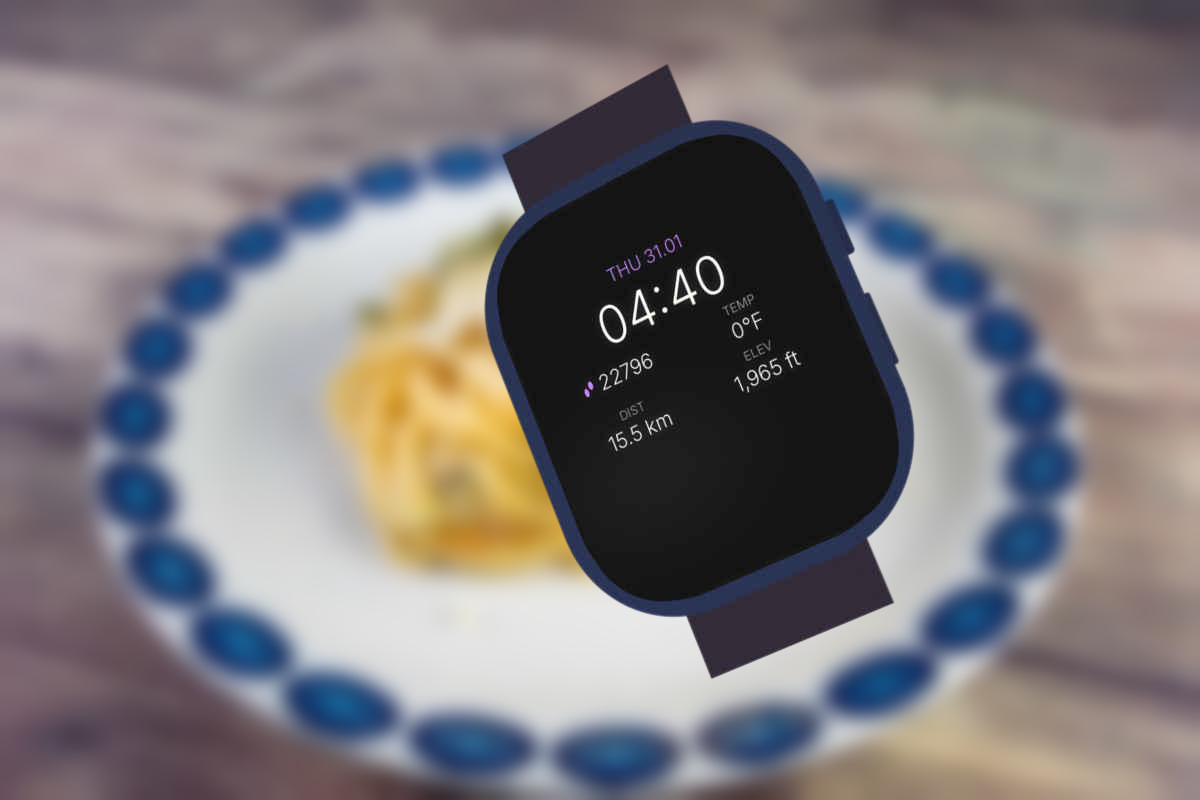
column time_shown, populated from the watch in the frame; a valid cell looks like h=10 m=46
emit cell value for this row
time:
h=4 m=40
